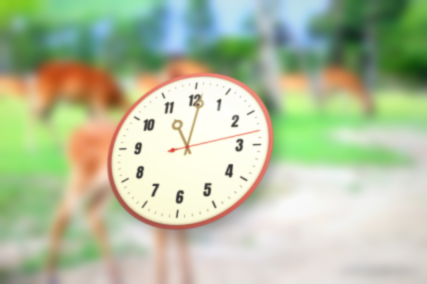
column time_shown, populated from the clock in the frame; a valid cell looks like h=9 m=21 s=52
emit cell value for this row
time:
h=11 m=1 s=13
